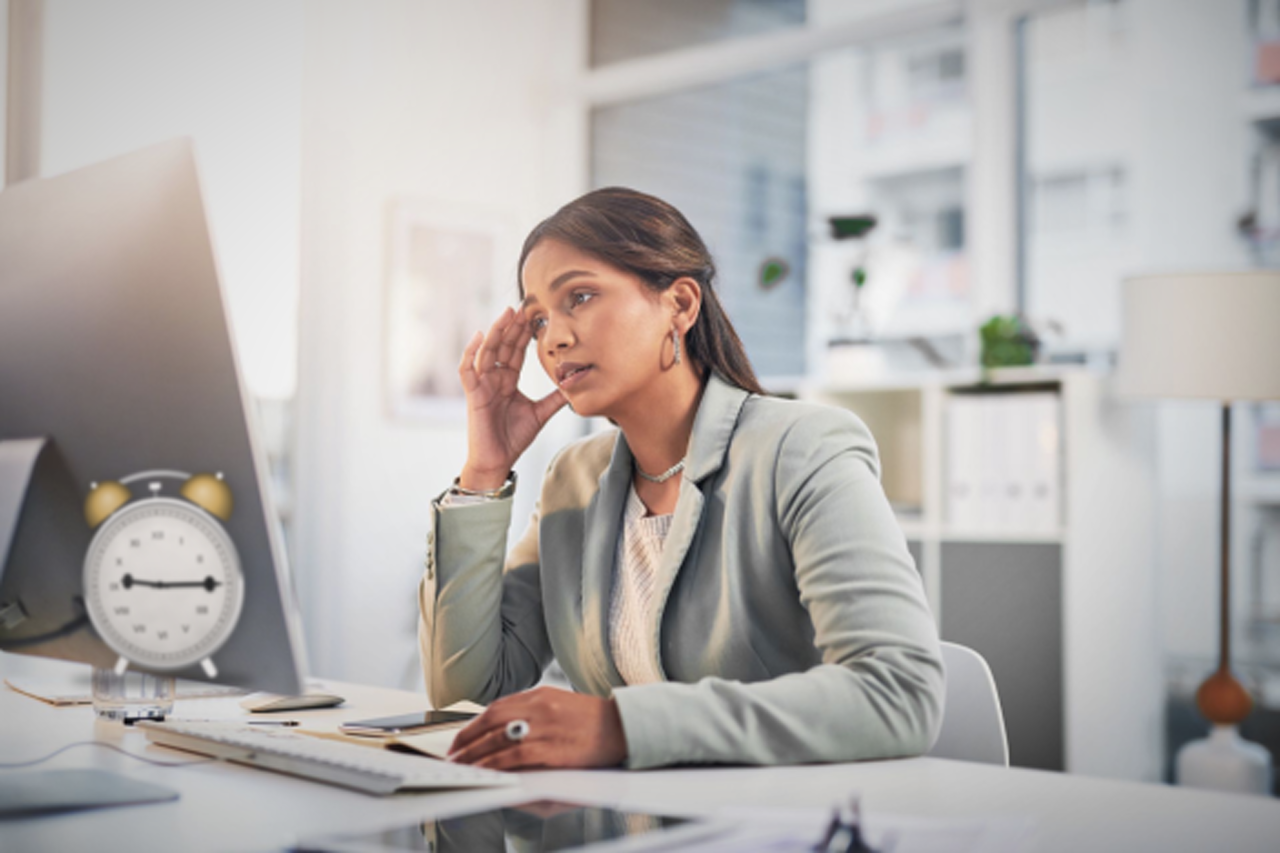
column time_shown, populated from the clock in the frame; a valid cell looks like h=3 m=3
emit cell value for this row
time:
h=9 m=15
